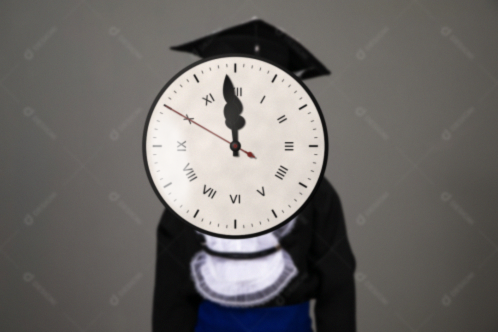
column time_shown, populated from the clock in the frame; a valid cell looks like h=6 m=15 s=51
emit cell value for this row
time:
h=11 m=58 s=50
